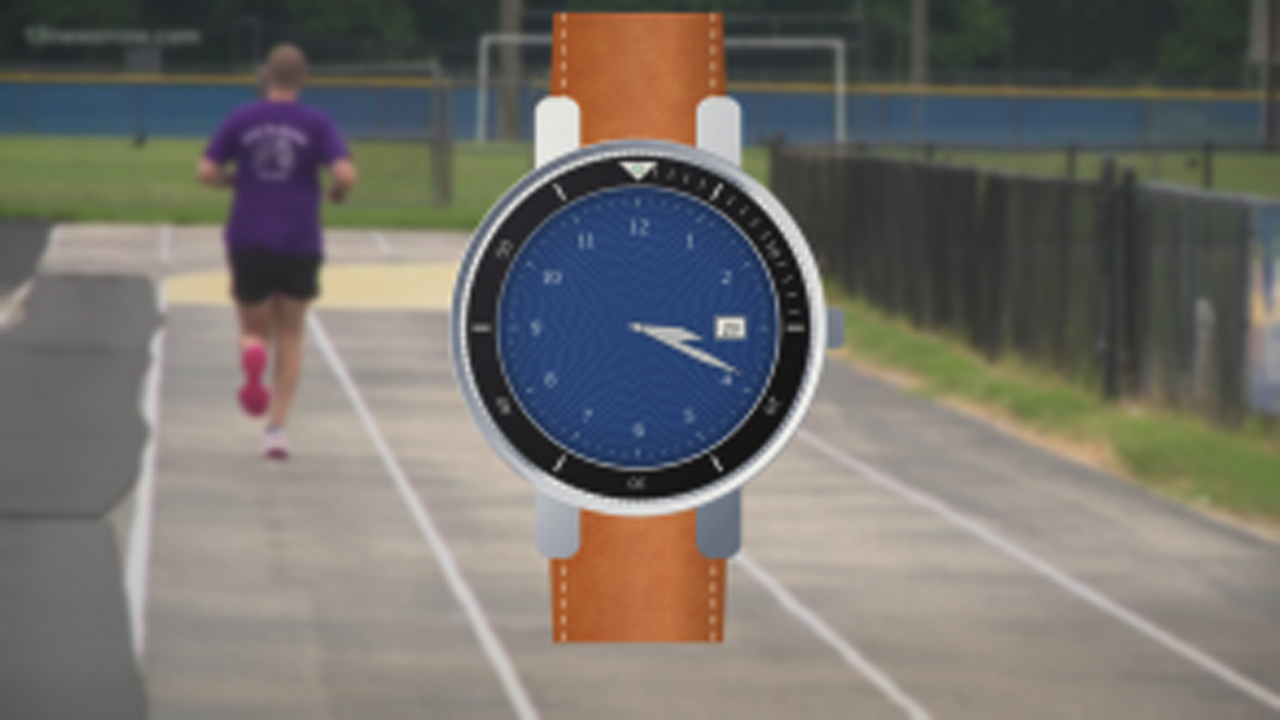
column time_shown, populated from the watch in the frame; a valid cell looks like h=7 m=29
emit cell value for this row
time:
h=3 m=19
